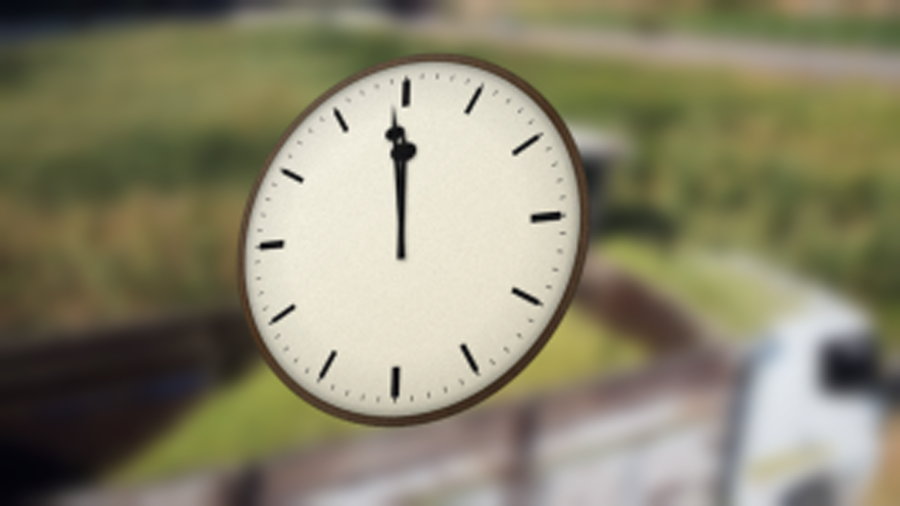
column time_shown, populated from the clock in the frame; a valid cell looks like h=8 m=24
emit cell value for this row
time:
h=11 m=59
